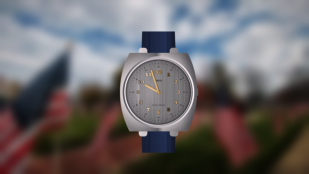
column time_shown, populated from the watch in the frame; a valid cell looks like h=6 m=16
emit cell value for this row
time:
h=9 m=57
